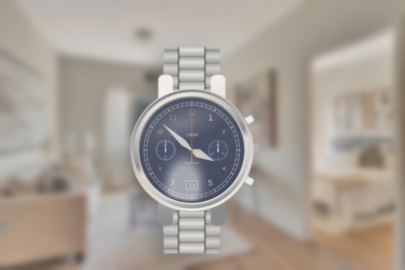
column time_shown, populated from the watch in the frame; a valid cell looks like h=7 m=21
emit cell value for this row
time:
h=3 m=52
